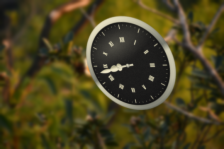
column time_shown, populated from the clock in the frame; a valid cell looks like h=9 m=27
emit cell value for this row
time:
h=8 m=43
